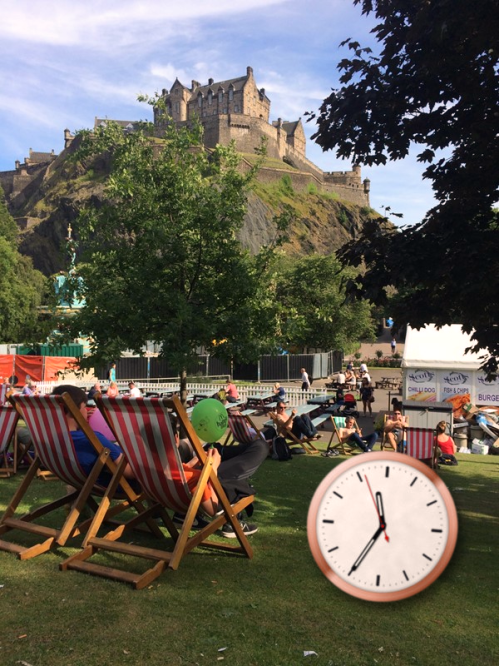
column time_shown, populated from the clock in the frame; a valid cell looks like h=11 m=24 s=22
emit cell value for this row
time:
h=11 m=34 s=56
